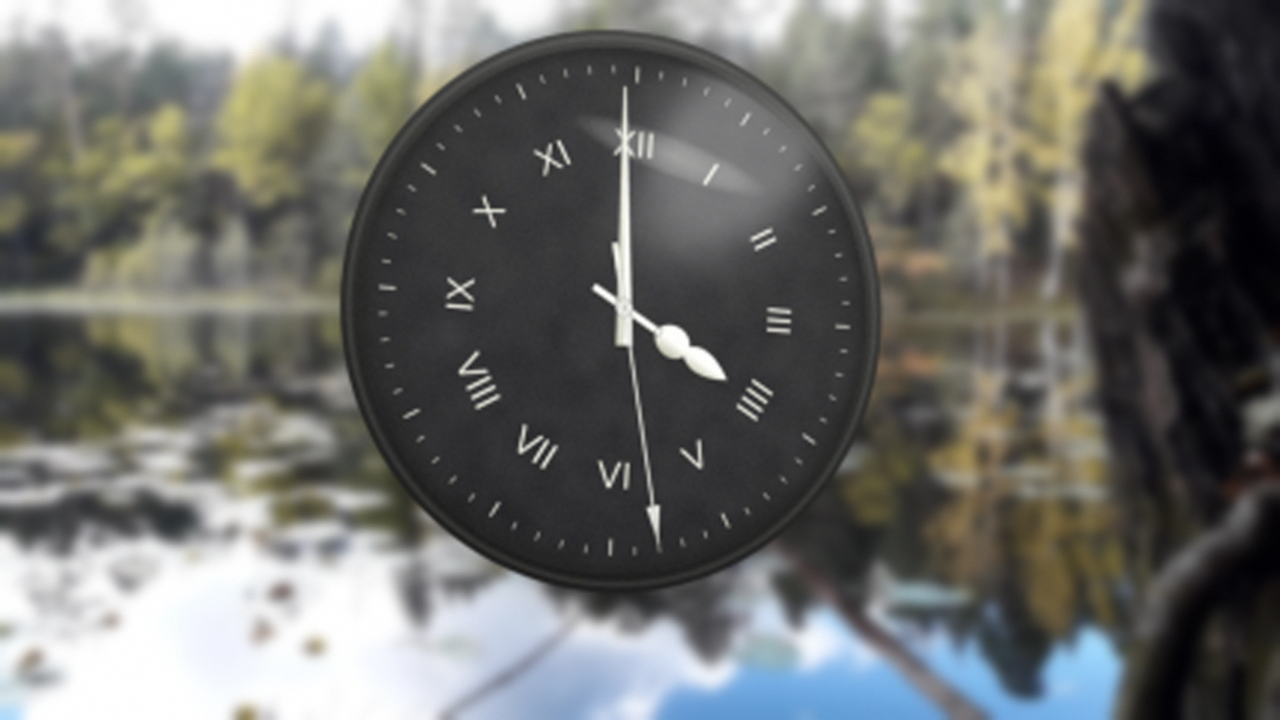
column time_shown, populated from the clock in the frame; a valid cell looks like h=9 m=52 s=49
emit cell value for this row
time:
h=3 m=59 s=28
